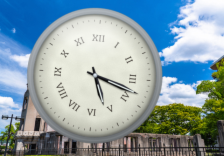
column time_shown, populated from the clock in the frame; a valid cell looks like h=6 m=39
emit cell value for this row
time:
h=5 m=18
